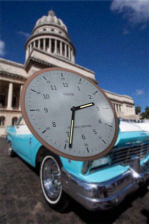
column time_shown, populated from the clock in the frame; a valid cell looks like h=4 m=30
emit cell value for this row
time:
h=2 m=34
